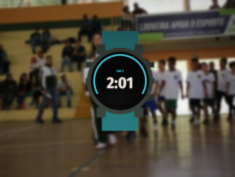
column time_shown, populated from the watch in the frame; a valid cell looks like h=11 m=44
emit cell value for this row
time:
h=2 m=1
